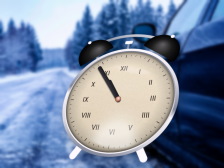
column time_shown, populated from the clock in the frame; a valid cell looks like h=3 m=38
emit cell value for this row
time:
h=10 m=54
